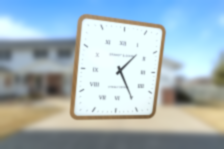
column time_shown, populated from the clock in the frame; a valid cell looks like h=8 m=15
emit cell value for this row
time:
h=1 m=25
